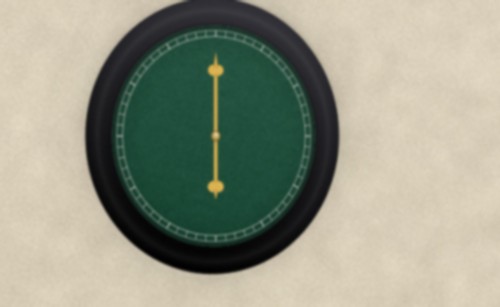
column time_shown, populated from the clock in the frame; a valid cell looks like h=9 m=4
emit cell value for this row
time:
h=6 m=0
